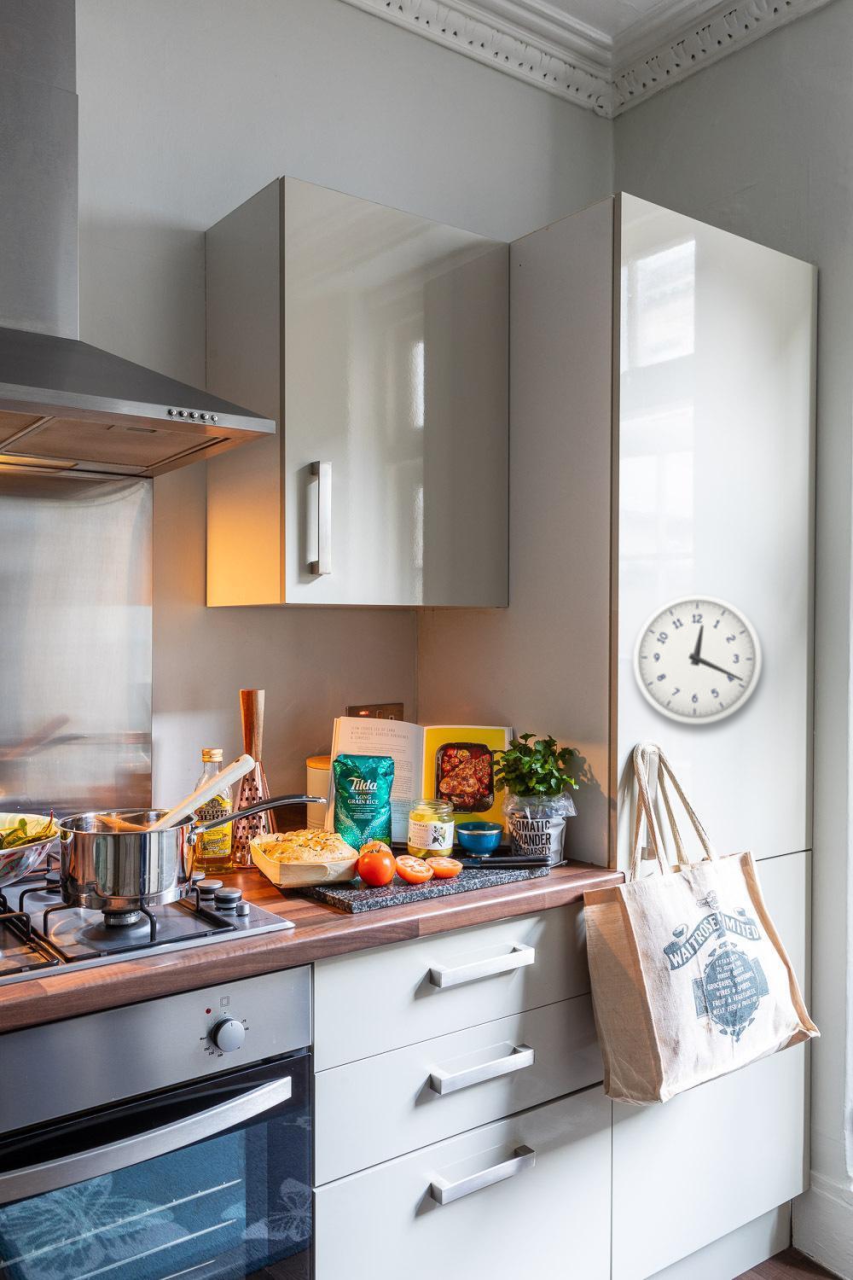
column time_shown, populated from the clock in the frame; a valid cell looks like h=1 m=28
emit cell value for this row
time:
h=12 m=19
